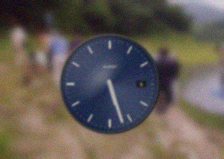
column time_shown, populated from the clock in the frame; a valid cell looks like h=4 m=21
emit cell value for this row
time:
h=5 m=27
